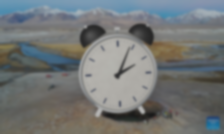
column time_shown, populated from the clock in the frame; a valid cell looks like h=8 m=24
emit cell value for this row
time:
h=2 m=4
